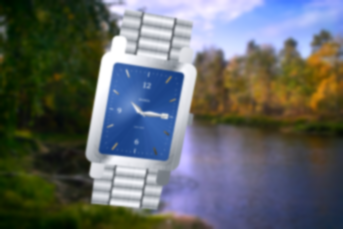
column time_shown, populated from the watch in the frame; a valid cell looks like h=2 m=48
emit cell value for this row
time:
h=10 m=15
